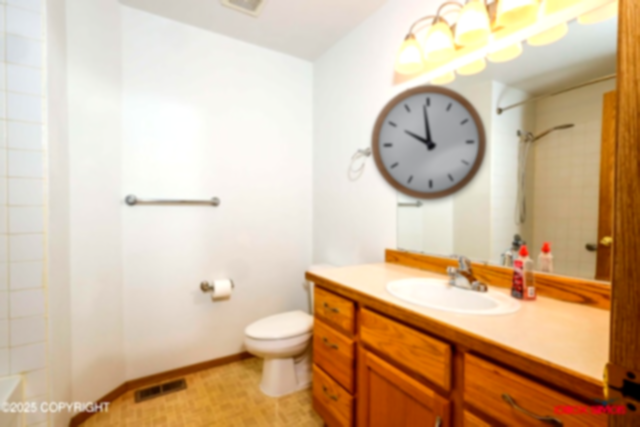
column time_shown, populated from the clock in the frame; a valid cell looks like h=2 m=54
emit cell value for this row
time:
h=9 m=59
